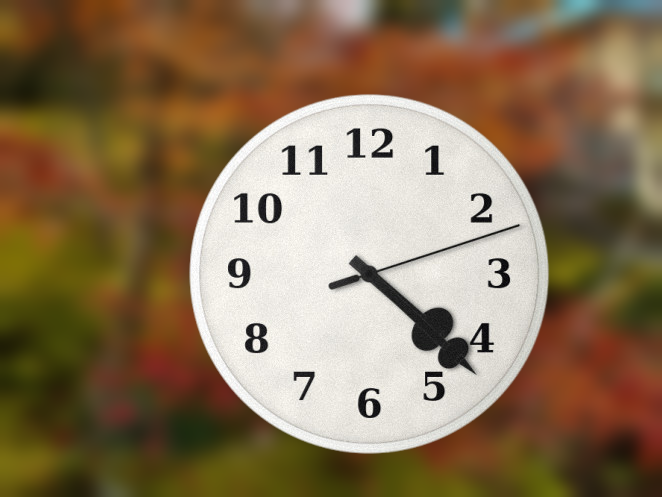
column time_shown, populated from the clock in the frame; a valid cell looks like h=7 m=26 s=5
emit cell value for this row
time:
h=4 m=22 s=12
